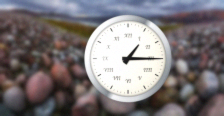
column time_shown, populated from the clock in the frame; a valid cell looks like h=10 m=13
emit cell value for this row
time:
h=1 m=15
